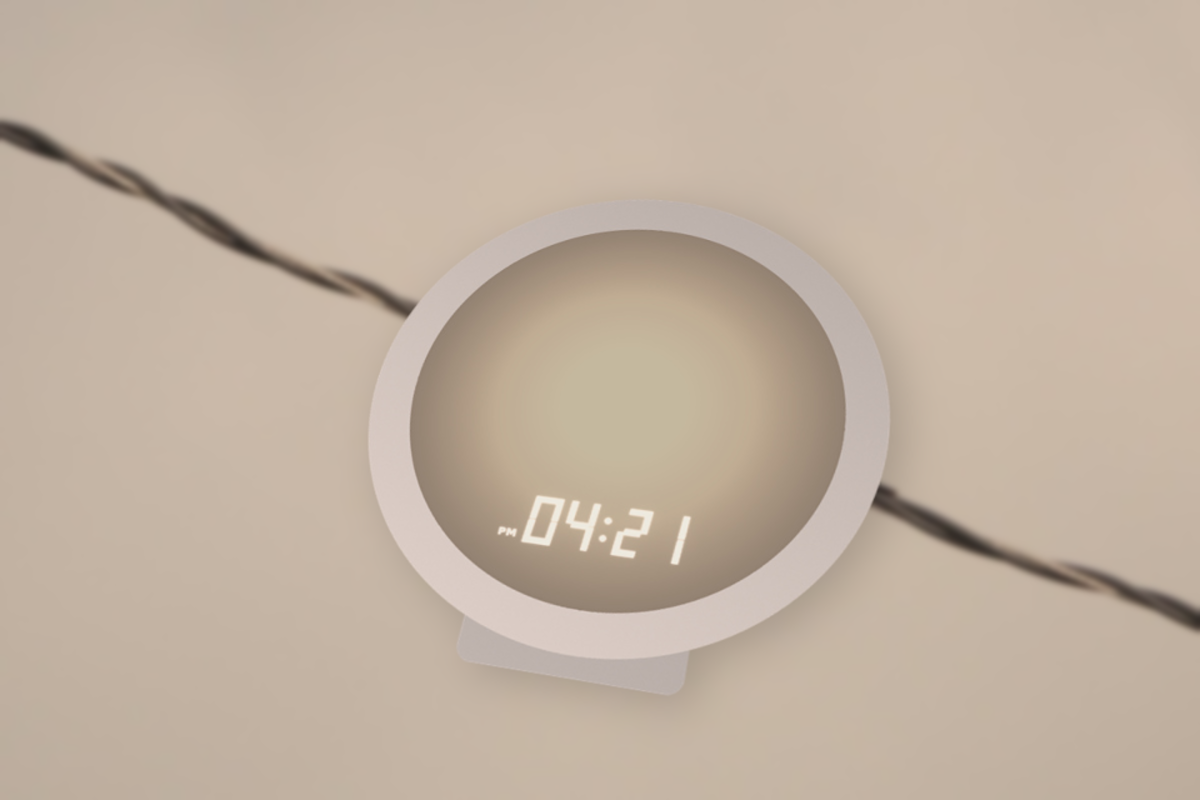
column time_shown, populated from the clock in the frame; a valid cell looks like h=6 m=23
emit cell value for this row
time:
h=4 m=21
